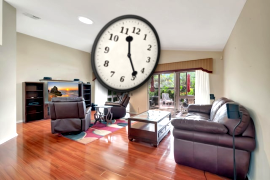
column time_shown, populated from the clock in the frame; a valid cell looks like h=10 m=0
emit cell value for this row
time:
h=11 m=24
